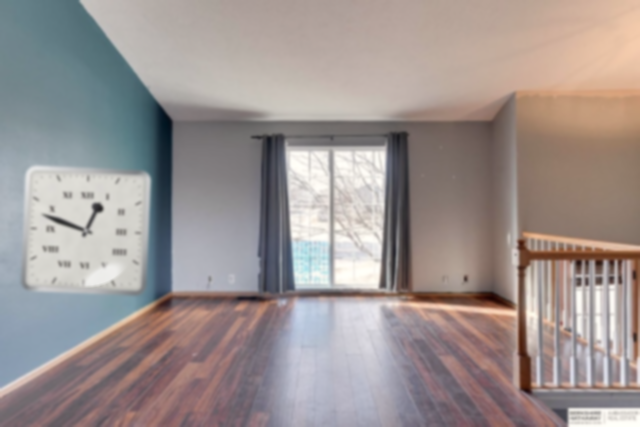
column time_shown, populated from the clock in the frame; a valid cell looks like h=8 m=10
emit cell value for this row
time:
h=12 m=48
